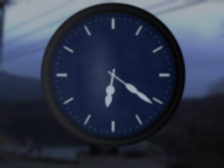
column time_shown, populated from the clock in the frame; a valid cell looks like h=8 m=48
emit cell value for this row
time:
h=6 m=21
